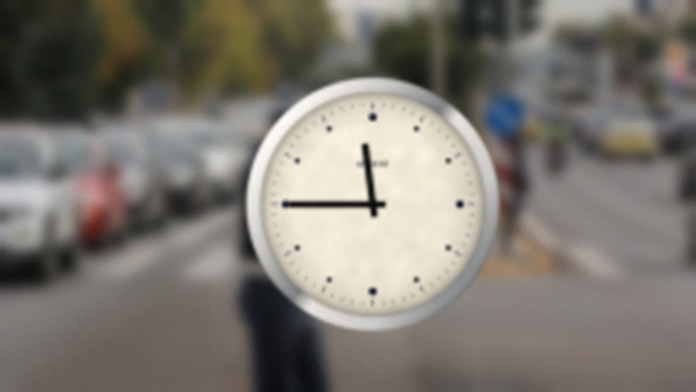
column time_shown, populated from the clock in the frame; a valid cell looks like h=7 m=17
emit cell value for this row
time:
h=11 m=45
